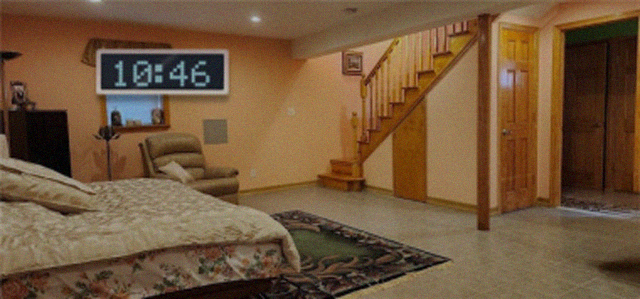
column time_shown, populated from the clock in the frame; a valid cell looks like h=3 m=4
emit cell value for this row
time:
h=10 m=46
